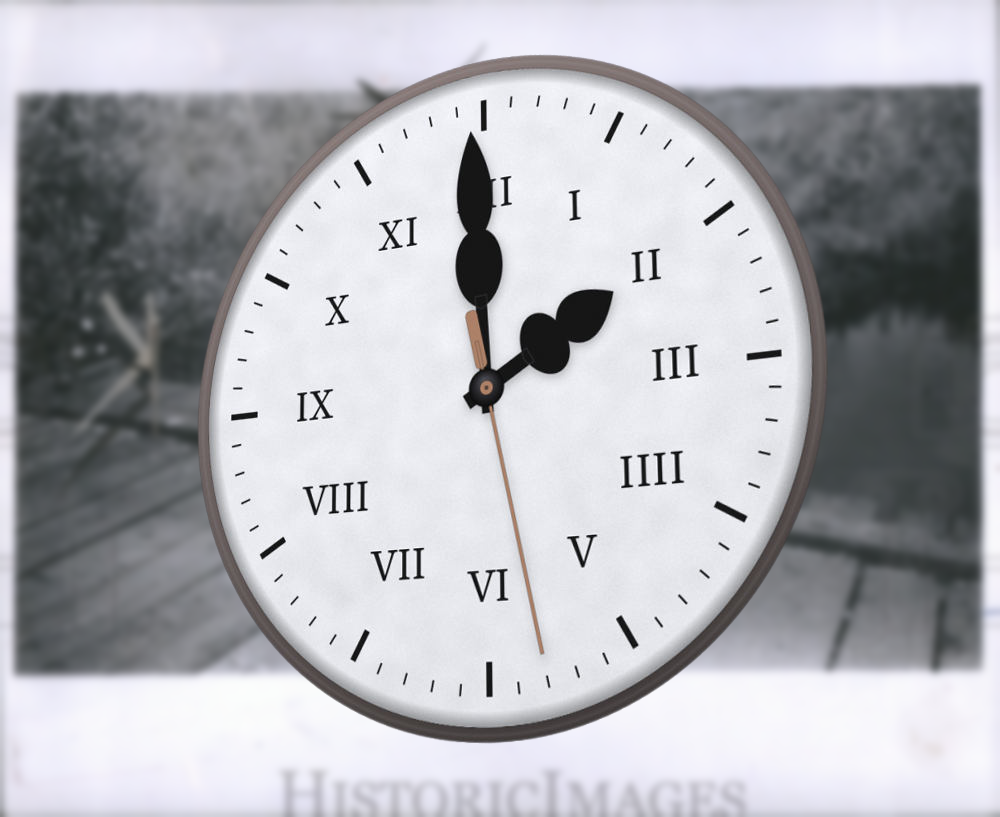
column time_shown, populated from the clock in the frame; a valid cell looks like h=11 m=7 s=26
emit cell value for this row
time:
h=1 m=59 s=28
